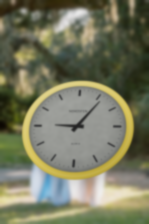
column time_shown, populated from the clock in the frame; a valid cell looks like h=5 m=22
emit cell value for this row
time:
h=9 m=6
